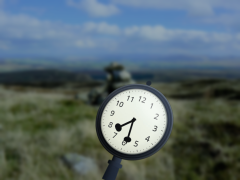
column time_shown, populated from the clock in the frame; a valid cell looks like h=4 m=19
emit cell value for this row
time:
h=7 m=29
